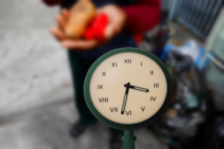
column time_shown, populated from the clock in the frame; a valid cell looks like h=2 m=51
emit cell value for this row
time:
h=3 m=32
